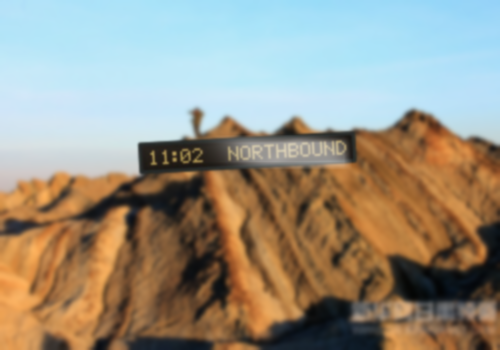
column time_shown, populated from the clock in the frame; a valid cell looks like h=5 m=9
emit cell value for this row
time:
h=11 m=2
